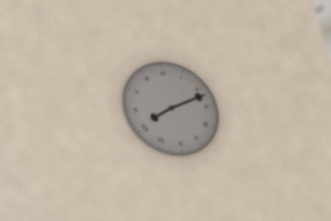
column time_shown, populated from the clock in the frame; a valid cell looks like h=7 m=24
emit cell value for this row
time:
h=8 m=12
